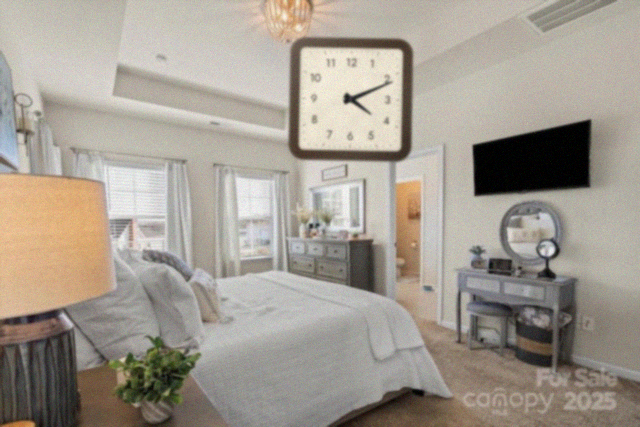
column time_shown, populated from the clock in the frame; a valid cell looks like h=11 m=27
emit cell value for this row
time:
h=4 m=11
